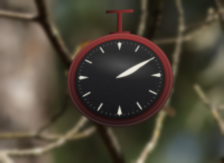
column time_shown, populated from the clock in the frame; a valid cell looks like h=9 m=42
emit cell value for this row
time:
h=2 m=10
